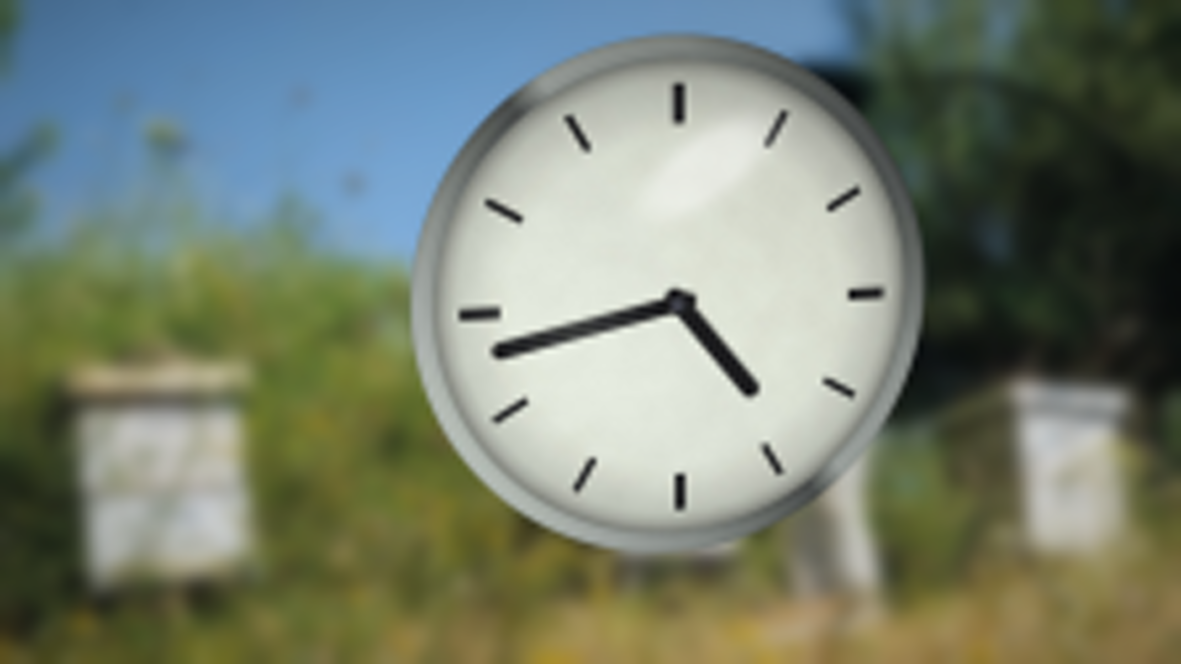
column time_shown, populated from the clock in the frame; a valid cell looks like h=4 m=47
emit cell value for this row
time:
h=4 m=43
